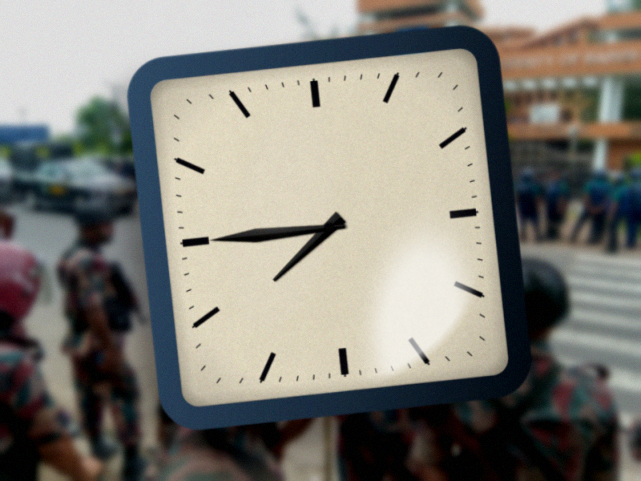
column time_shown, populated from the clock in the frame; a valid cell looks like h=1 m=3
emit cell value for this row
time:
h=7 m=45
